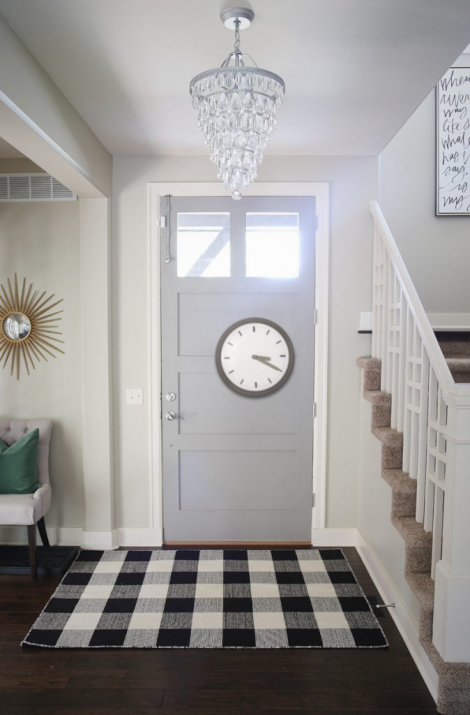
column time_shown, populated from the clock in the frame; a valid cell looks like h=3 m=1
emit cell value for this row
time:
h=3 m=20
